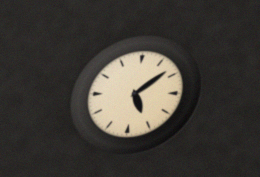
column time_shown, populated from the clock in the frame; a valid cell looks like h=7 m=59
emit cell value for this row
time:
h=5 m=8
